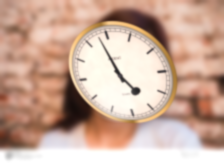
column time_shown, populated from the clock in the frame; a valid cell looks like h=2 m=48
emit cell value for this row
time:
h=4 m=58
